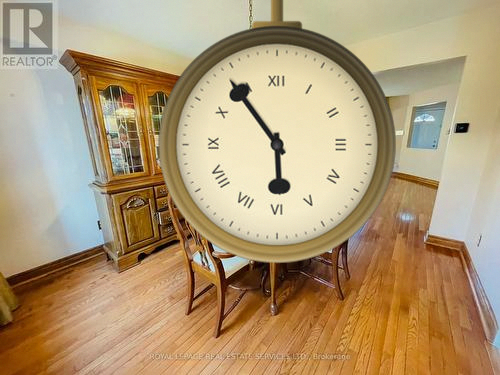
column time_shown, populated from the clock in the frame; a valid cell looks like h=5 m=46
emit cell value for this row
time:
h=5 m=54
